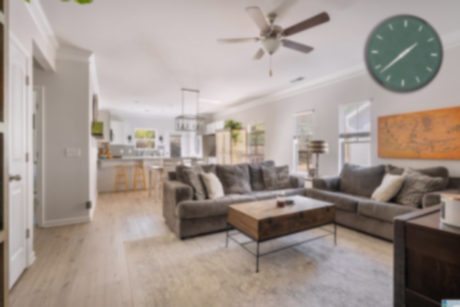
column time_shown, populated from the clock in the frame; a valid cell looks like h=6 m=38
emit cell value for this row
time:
h=1 m=38
